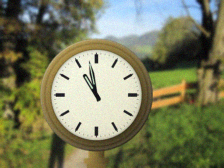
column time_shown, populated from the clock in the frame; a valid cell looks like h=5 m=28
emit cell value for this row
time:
h=10 m=58
